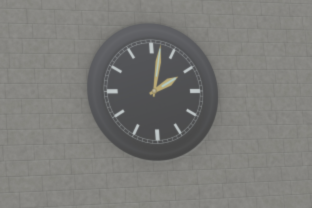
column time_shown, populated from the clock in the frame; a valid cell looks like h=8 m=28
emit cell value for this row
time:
h=2 m=2
